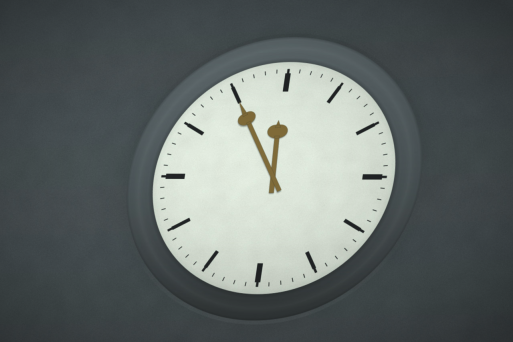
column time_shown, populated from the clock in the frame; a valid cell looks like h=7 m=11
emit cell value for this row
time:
h=11 m=55
